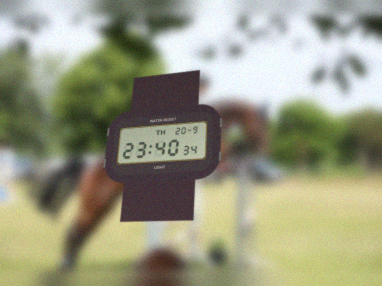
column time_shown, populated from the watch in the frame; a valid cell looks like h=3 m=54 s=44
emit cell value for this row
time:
h=23 m=40 s=34
